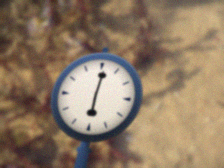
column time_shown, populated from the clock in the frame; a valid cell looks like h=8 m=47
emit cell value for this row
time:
h=6 m=1
